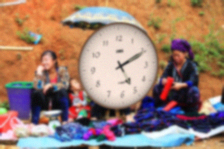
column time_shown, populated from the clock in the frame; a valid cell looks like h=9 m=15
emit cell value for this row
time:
h=5 m=11
